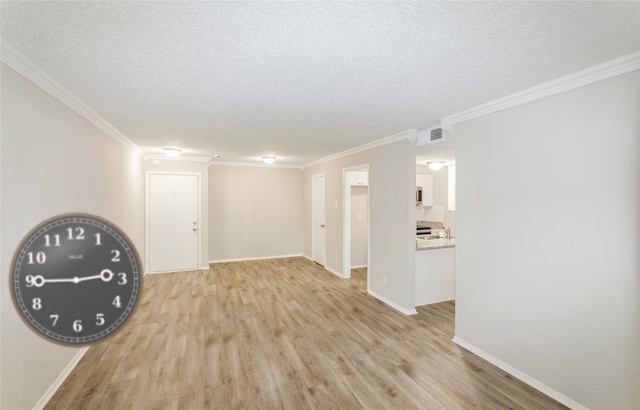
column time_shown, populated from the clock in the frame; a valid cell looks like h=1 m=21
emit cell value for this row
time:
h=2 m=45
